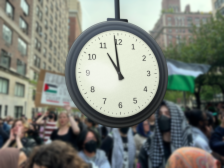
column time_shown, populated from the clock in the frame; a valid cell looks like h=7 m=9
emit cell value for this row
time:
h=10 m=59
